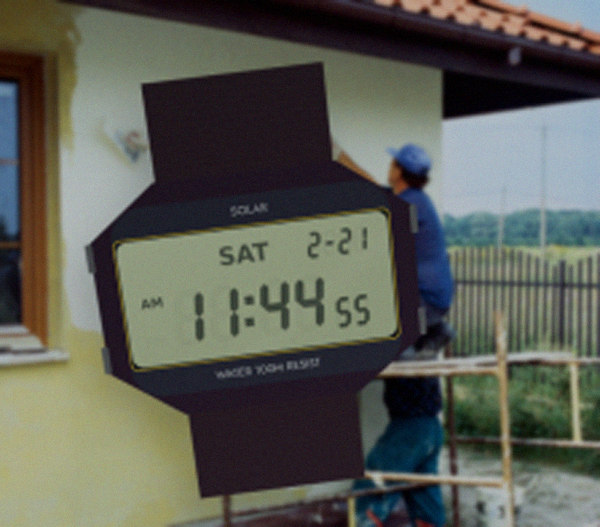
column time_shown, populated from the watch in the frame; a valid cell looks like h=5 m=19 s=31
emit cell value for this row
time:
h=11 m=44 s=55
